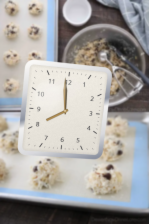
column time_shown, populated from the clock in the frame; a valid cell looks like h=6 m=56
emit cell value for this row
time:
h=7 m=59
